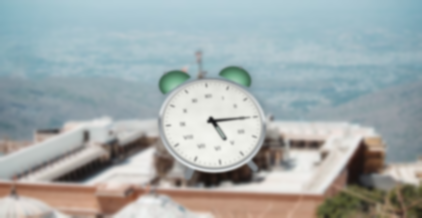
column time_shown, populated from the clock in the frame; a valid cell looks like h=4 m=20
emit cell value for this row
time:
h=5 m=15
